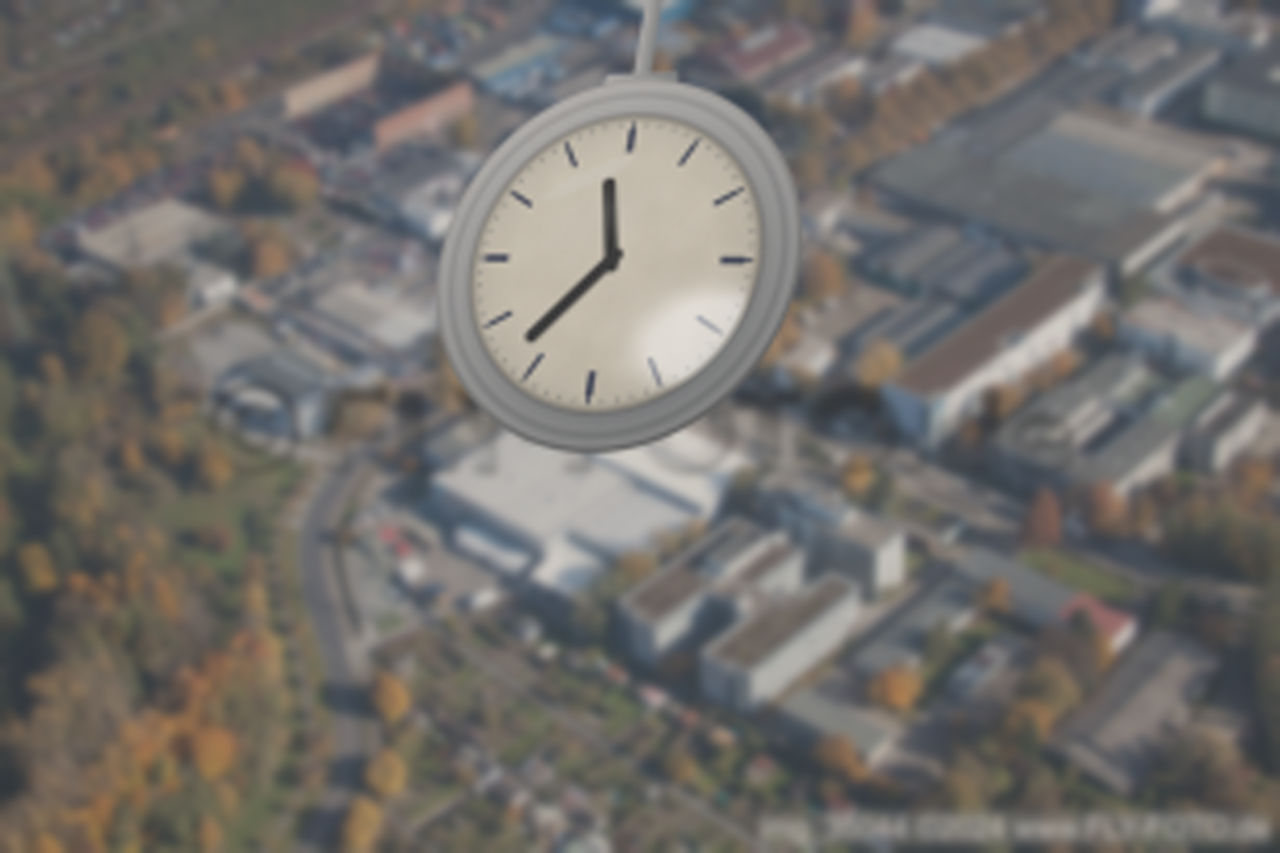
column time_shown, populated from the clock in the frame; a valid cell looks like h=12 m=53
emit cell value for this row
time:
h=11 m=37
